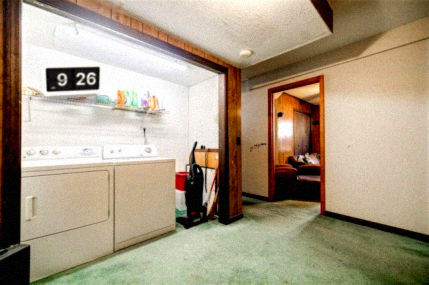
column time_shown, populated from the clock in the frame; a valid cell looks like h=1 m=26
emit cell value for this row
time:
h=9 m=26
